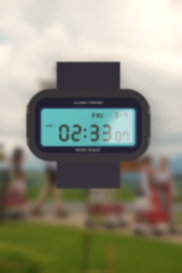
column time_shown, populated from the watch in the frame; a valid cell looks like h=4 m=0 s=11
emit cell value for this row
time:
h=2 m=33 s=7
